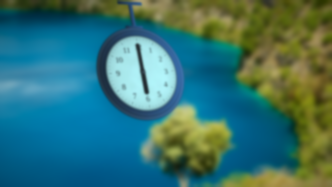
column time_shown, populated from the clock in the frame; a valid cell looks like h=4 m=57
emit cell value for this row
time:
h=6 m=0
